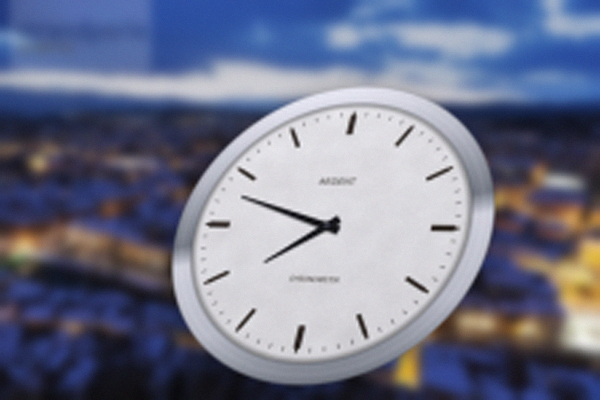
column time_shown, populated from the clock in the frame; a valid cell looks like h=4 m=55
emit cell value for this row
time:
h=7 m=48
